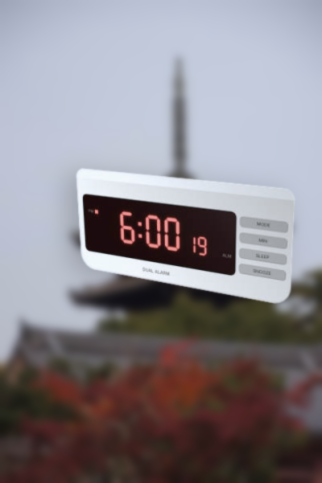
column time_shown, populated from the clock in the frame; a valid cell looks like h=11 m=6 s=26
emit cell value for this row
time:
h=6 m=0 s=19
